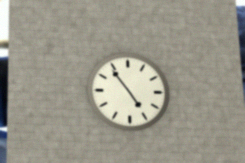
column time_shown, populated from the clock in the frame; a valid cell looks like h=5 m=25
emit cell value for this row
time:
h=4 m=54
